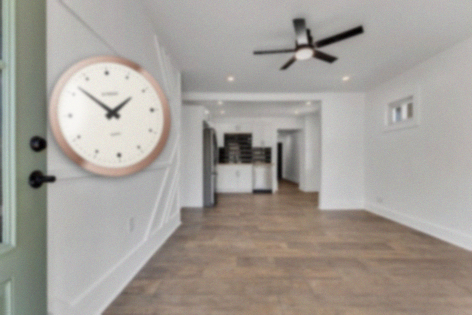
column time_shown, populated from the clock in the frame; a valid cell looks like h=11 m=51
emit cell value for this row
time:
h=1 m=52
